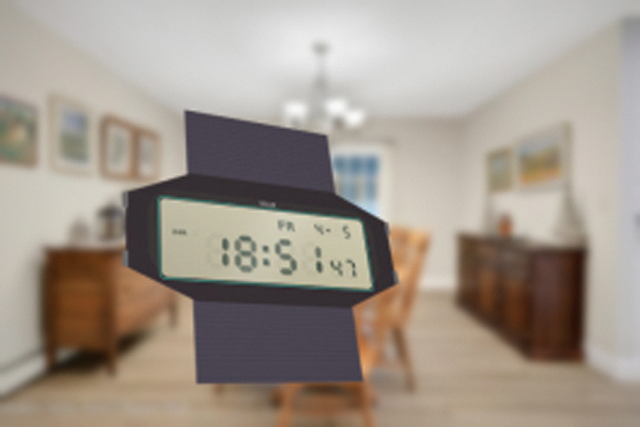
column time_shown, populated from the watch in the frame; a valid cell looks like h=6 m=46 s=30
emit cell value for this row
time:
h=18 m=51 s=47
